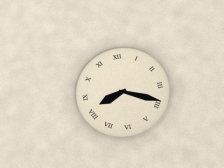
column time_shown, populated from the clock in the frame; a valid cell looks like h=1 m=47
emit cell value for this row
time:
h=8 m=19
